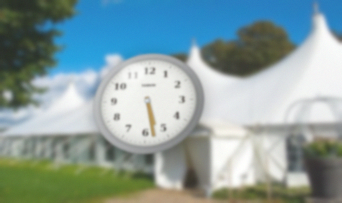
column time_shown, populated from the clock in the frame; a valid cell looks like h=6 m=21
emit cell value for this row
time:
h=5 m=28
